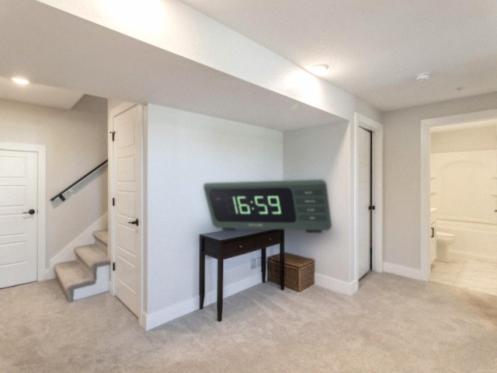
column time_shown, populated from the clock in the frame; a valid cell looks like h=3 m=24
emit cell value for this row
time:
h=16 m=59
